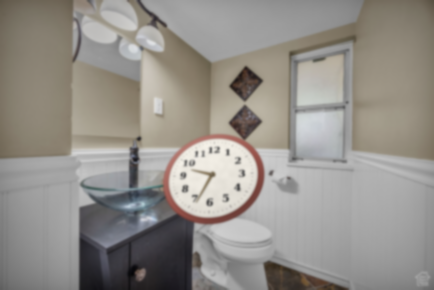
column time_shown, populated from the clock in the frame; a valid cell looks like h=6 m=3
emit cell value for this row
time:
h=9 m=34
